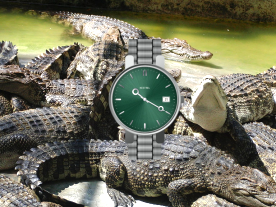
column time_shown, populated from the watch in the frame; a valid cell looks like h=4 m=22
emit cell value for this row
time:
h=10 m=20
